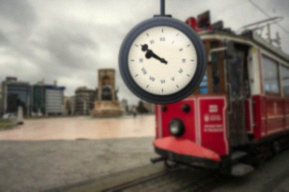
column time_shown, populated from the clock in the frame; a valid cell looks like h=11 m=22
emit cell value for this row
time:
h=9 m=51
